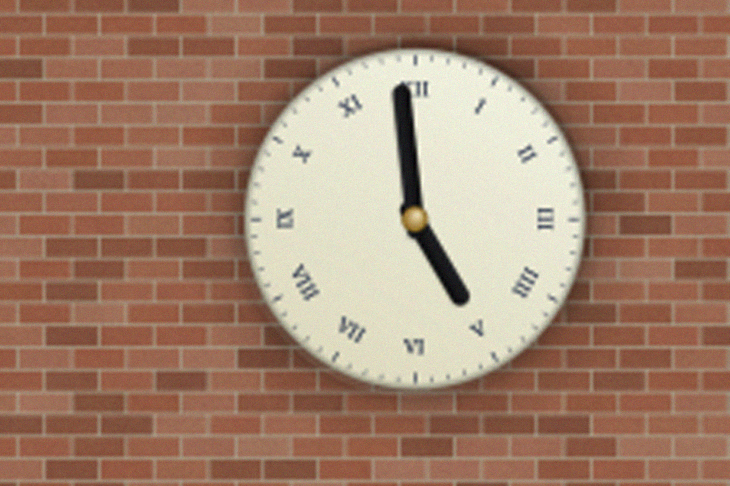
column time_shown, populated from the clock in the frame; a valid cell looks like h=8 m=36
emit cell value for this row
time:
h=4 m=59
